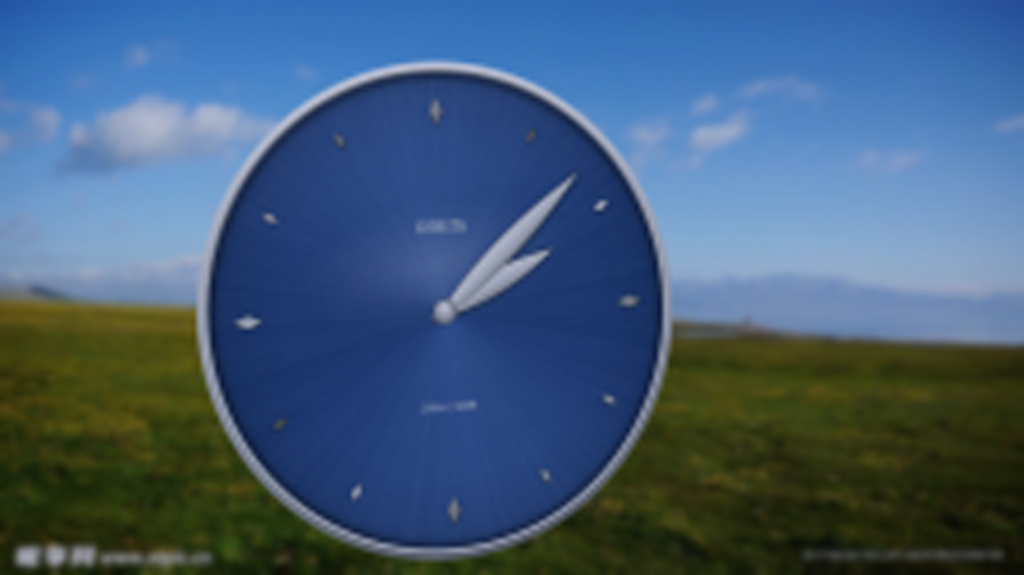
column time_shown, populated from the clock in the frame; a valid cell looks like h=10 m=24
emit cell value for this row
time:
h=2 m=8
